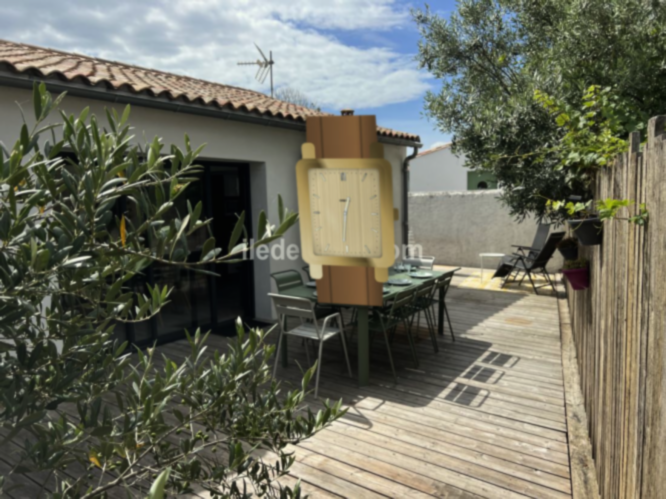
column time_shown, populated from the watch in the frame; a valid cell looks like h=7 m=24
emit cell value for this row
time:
h=12 m=31
